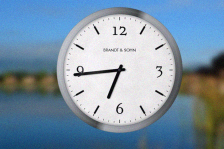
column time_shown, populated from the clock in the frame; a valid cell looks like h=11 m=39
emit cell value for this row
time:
h=6 m=44
